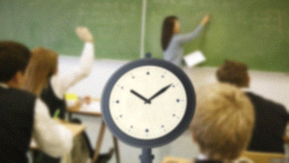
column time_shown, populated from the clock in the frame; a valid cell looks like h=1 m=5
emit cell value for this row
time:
h=10 m=9
